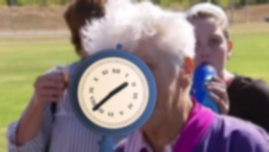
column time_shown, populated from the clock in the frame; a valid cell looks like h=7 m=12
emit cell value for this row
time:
h=1 m=37
